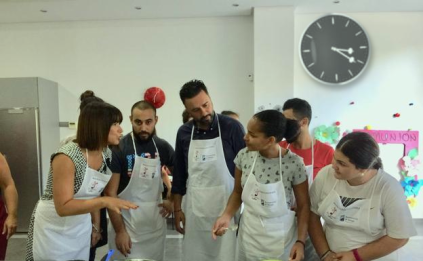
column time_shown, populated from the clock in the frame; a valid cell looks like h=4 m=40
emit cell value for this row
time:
h=3 m=21
